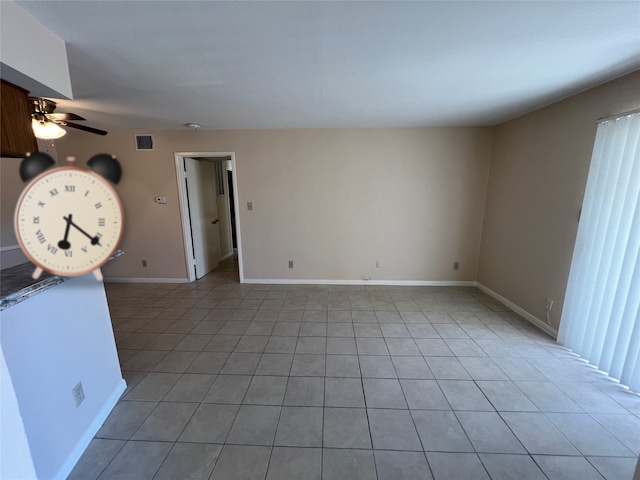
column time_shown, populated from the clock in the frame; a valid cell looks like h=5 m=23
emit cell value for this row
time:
h=6 m=21
